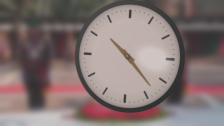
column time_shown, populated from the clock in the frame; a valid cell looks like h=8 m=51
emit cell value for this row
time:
h=10 m=23
